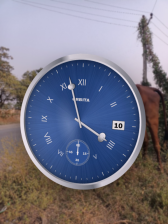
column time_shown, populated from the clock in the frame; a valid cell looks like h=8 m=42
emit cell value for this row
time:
h=3 m=57
